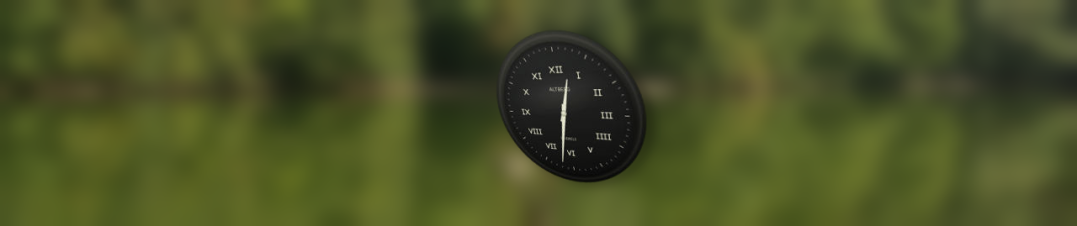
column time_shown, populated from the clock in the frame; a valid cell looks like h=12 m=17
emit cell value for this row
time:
h=12 m=32
